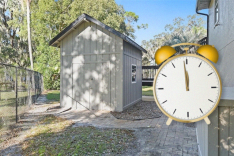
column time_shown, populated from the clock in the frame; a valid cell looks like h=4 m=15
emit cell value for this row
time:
h=11 m=59
